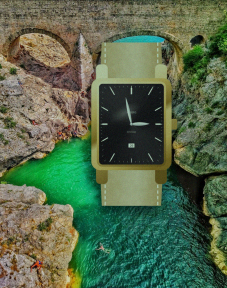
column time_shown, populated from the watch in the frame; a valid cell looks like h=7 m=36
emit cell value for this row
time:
h=2 m=58
